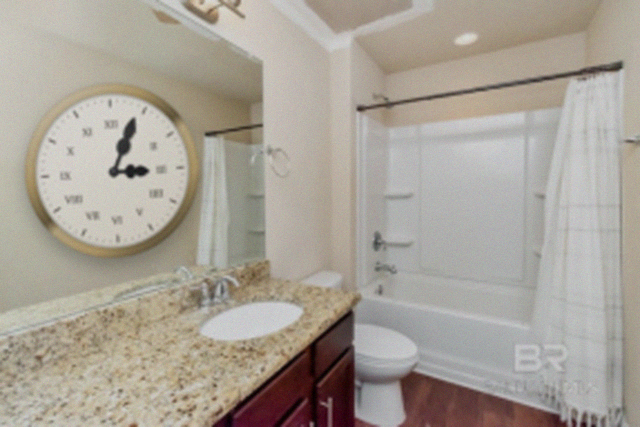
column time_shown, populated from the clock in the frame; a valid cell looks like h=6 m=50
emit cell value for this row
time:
h=3 m=4
